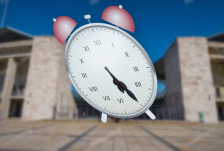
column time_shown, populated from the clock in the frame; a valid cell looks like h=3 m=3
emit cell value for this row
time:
h=5 m=25
